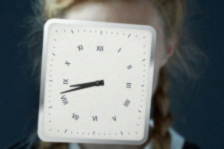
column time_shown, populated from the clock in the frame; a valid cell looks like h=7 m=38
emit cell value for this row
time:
h=8 m=42
